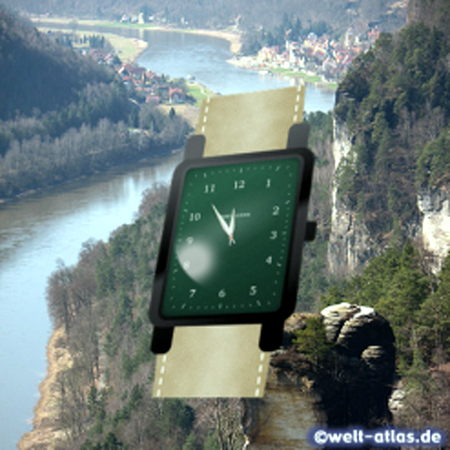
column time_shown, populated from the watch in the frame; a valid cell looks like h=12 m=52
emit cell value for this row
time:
h=11 m=54
